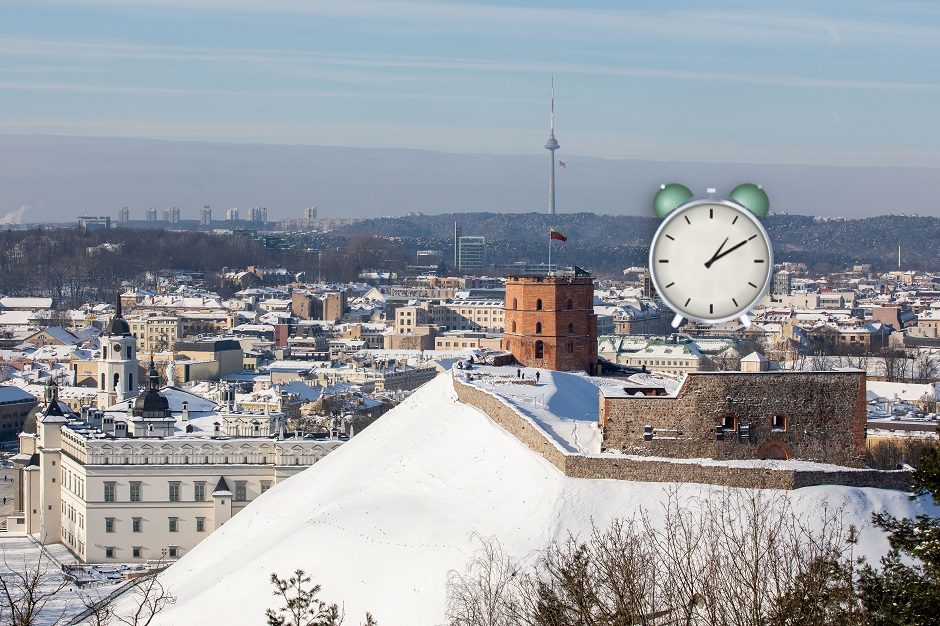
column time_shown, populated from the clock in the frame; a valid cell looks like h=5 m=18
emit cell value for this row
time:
h=1 m=10
